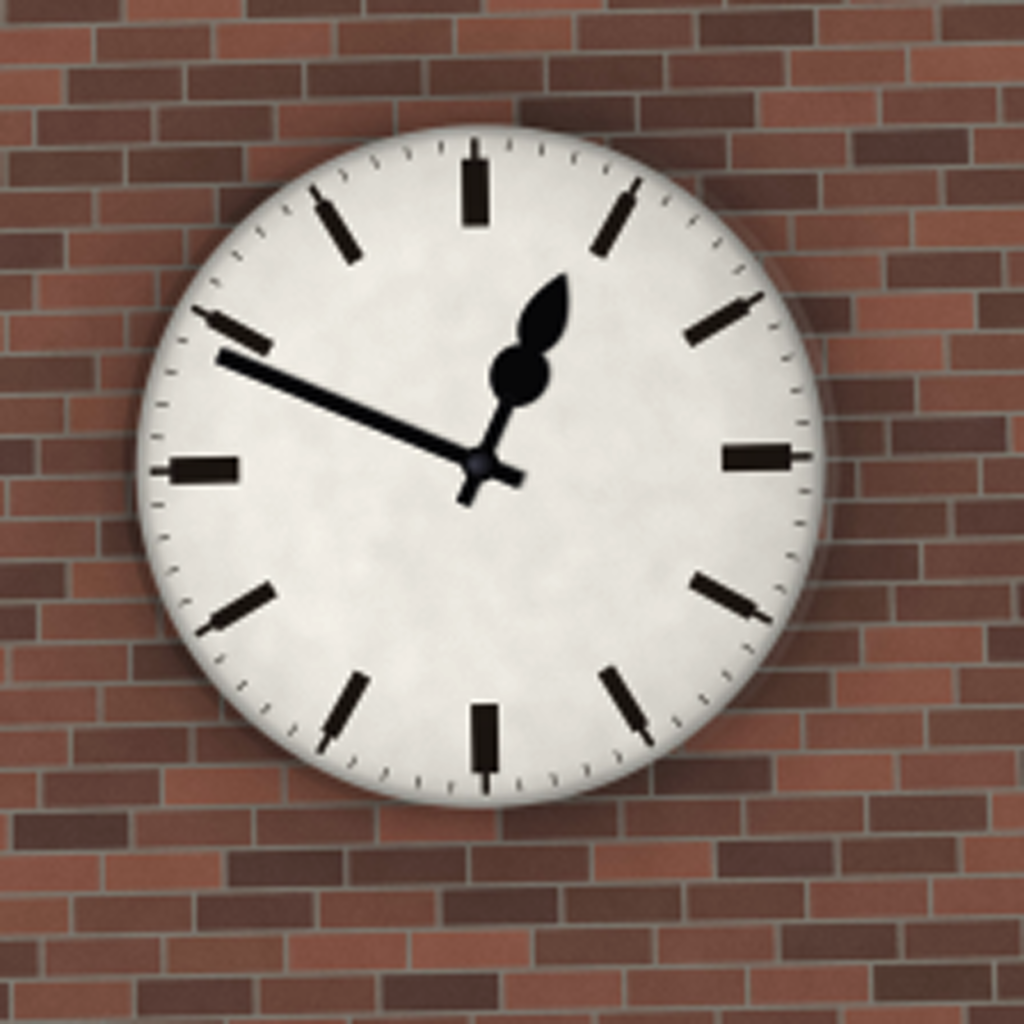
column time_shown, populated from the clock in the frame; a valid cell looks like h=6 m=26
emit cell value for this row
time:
h=12 m=49
